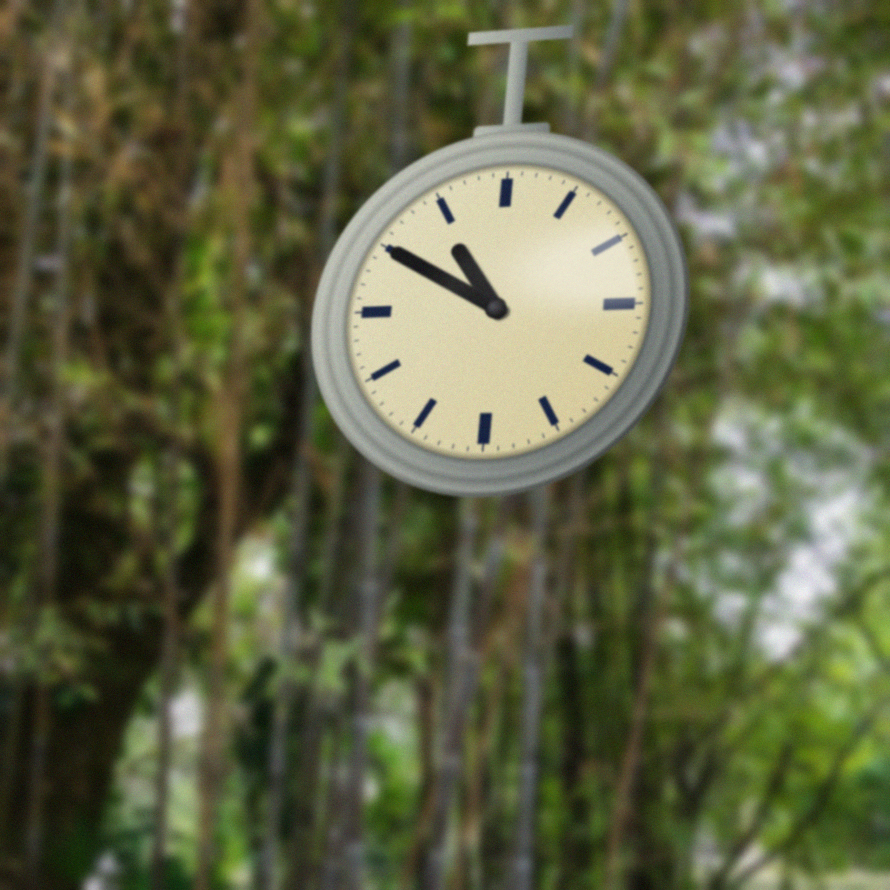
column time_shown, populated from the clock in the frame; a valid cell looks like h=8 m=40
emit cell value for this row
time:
h=10 m=50
